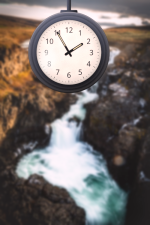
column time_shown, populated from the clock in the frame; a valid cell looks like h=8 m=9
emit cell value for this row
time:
h=1 m=55
